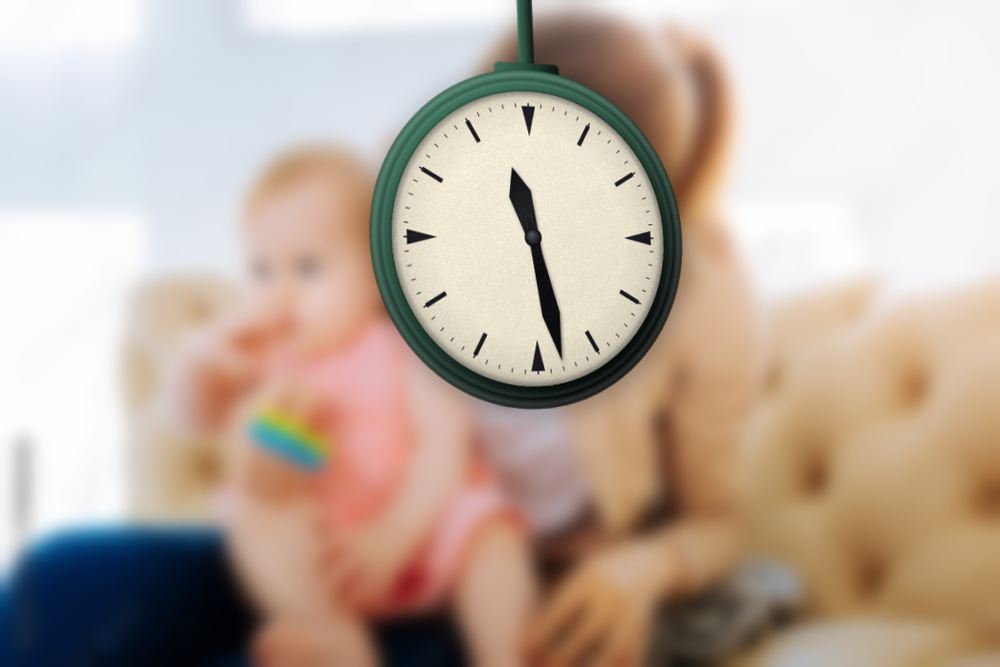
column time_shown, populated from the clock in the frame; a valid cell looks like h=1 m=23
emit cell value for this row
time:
h=11 m=28
